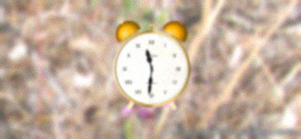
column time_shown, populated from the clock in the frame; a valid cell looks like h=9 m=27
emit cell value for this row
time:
h=11 m=31
